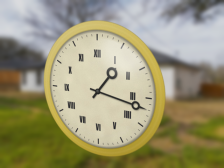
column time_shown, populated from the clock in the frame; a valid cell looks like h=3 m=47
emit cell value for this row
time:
h=1 m=17
